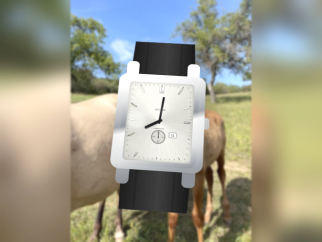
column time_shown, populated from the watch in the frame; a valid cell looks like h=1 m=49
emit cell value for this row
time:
h=8 m=1
